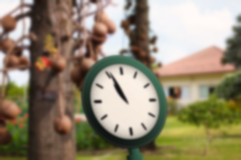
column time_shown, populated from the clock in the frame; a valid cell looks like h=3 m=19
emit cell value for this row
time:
h=10 m=56
